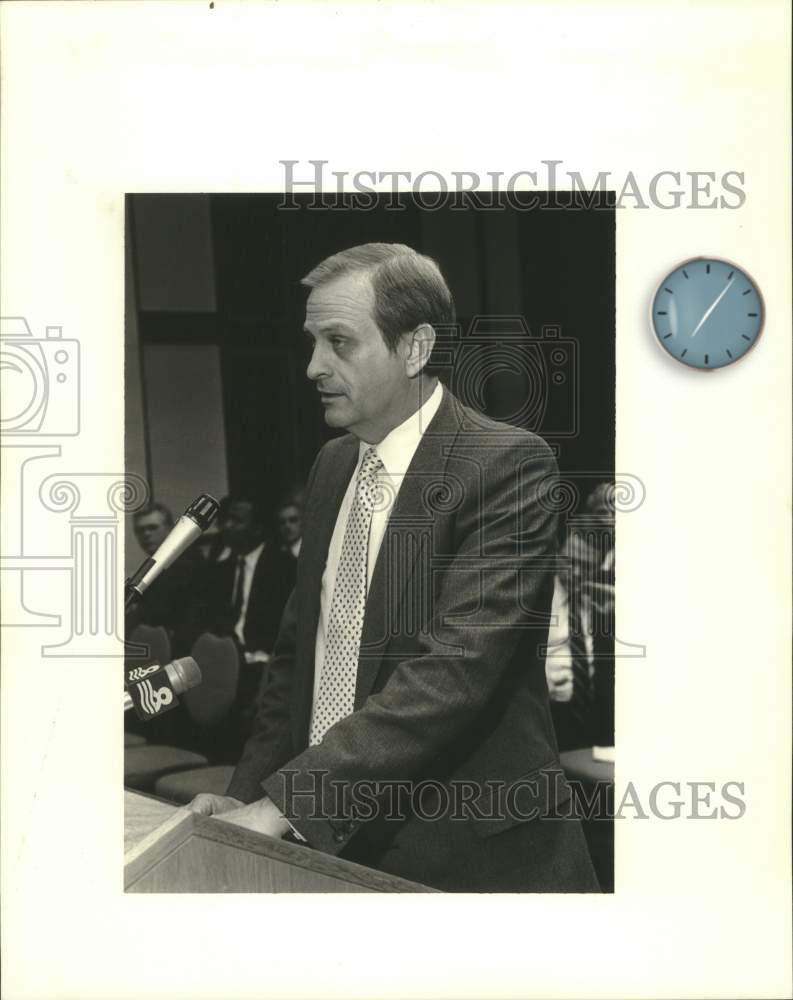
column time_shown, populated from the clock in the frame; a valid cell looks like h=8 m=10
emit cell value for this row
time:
h=7 m=6
